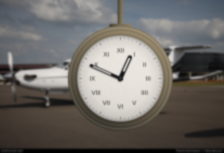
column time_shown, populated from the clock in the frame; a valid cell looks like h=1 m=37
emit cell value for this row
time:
h=12 m=49
